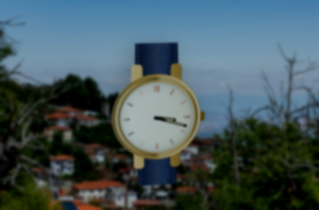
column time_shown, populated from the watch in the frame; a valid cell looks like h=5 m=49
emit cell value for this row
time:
h=3 m=18
